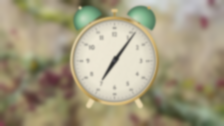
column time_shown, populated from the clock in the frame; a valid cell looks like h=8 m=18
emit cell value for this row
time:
h=7 m=6
